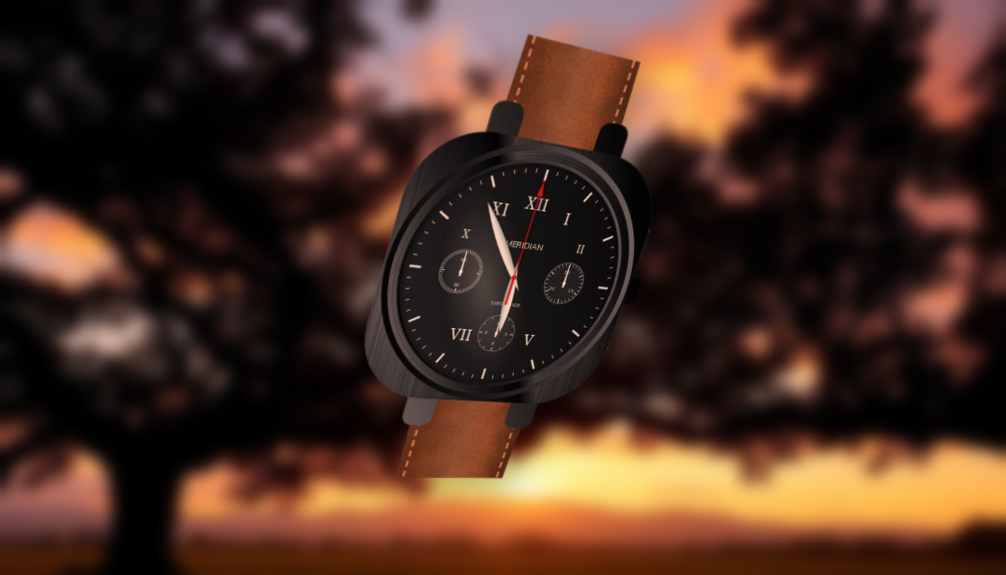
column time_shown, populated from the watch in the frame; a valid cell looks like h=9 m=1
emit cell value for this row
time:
h=5 m=54
